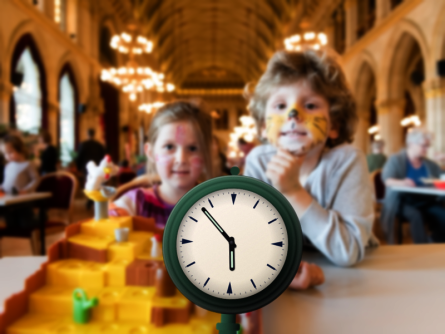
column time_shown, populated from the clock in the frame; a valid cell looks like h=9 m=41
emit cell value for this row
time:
h=5 m=53
